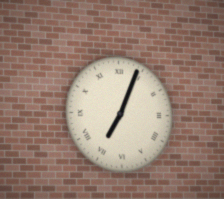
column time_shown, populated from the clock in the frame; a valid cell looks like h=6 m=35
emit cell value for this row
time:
h=7 m=4
